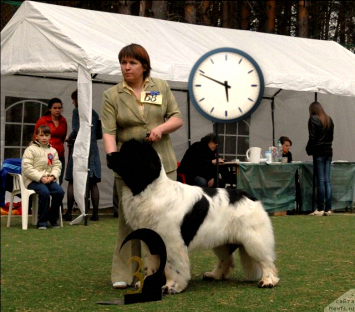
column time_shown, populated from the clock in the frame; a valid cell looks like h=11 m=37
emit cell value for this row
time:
h=5 m=49
